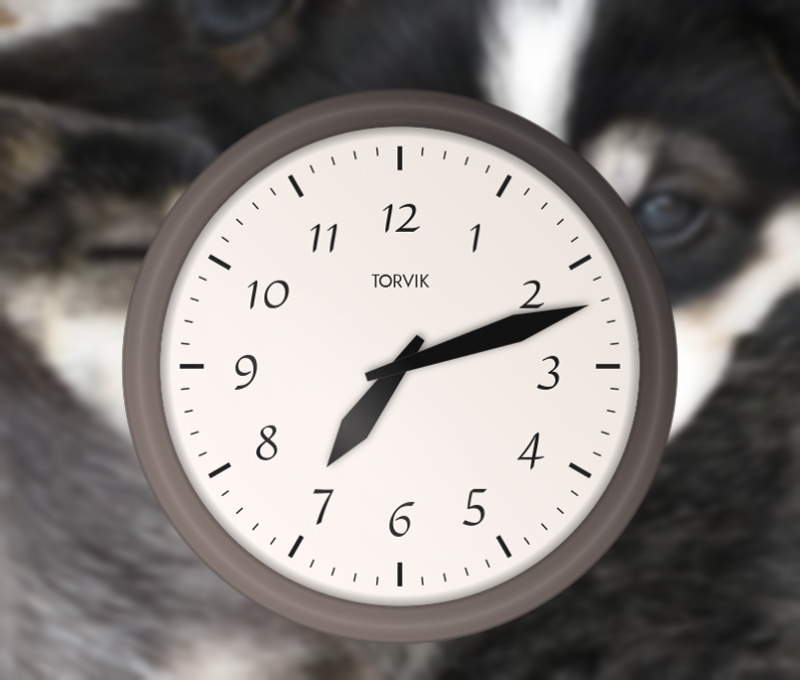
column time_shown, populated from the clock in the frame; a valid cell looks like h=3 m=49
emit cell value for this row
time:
h=7 m=12
